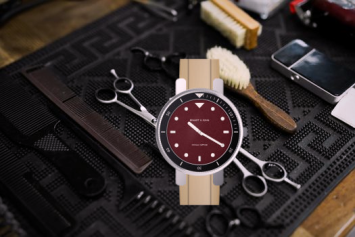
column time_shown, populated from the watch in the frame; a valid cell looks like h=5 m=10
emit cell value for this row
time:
h=10 m=20
